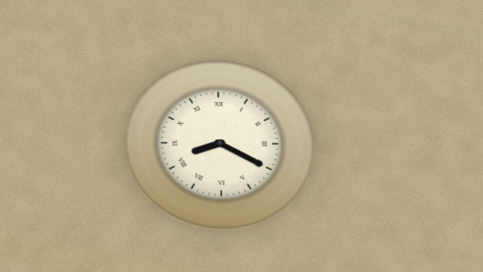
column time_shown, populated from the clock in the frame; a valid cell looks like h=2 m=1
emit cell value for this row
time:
h=8 m=20
